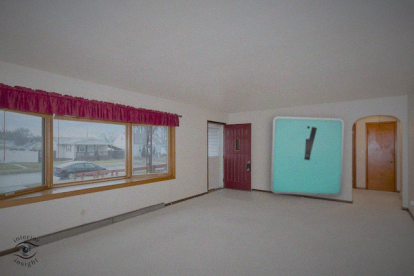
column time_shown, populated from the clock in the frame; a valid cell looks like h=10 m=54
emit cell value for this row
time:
h=12 m=2
